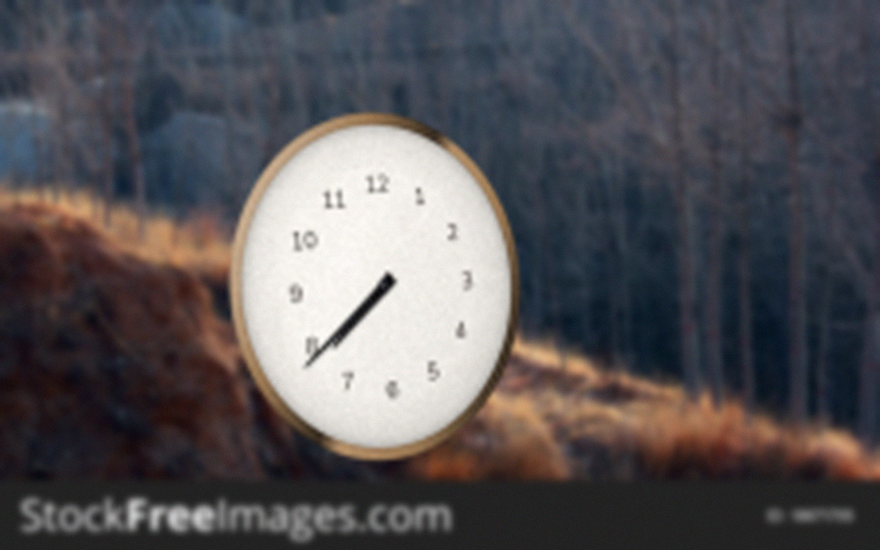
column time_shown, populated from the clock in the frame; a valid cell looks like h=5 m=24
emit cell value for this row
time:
h=7 m=39
